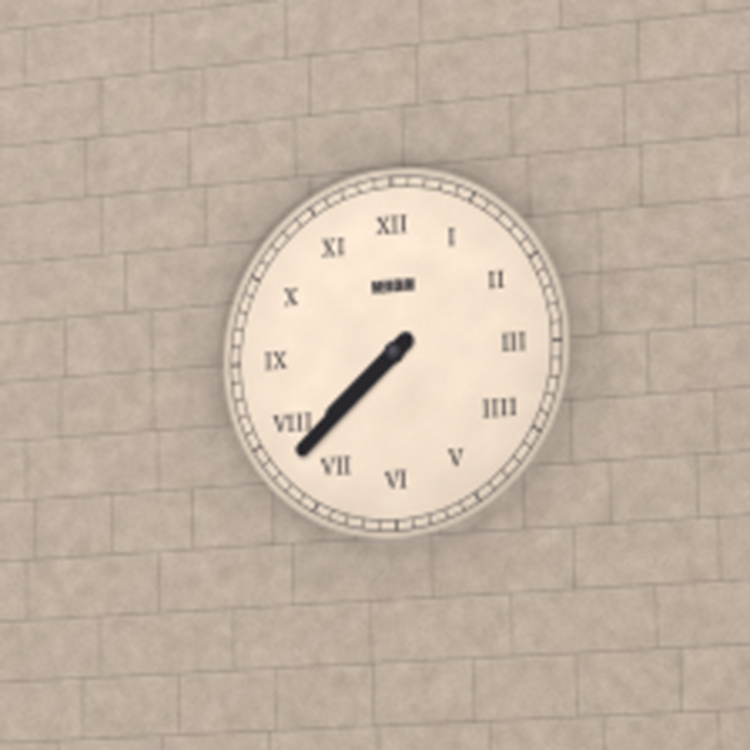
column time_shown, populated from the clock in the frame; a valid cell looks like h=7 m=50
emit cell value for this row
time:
h=7 m=38
